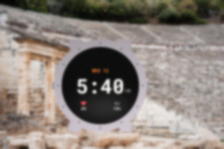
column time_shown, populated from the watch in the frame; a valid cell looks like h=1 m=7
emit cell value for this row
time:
h=5 m=40
